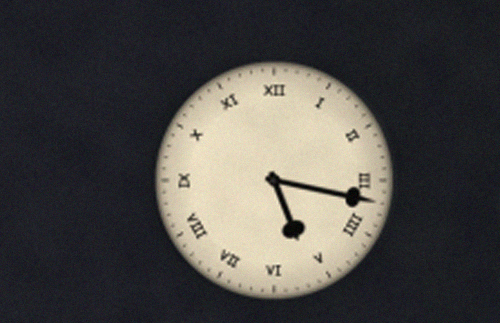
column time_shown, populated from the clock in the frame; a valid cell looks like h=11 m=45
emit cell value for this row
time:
h=5 m=17
